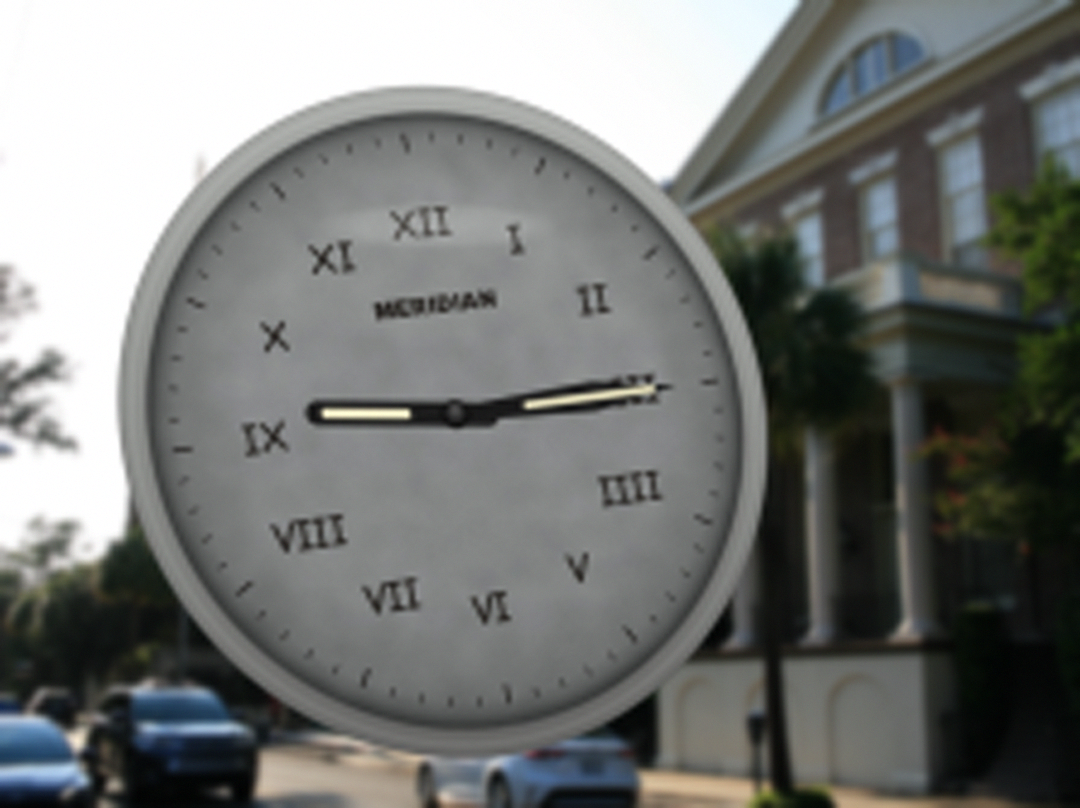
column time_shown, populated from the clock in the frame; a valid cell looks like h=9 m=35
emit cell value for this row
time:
h=9 m=15
